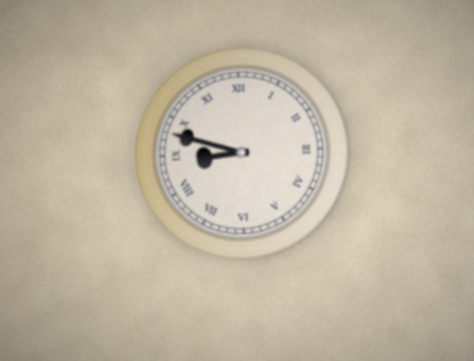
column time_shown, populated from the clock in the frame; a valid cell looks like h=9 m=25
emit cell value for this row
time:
h=8 m=48
